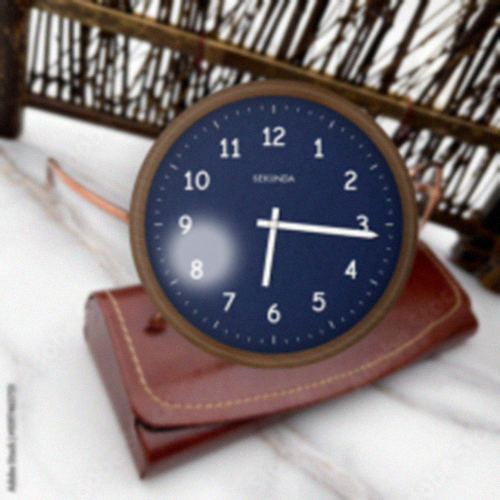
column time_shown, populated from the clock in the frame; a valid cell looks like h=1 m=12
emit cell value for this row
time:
h=6 m=16
